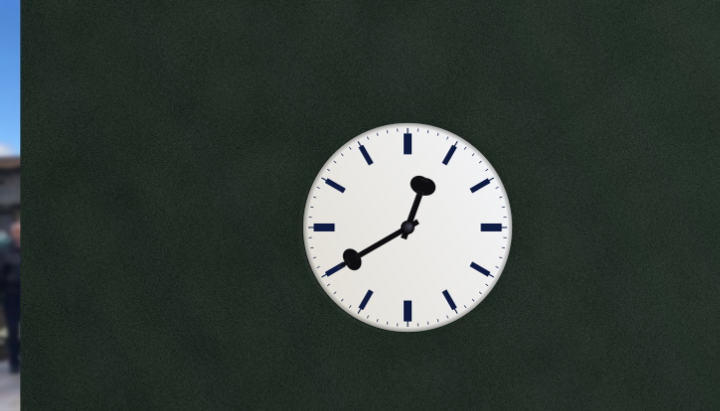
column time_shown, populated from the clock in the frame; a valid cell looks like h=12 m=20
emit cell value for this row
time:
h=12 m=40
